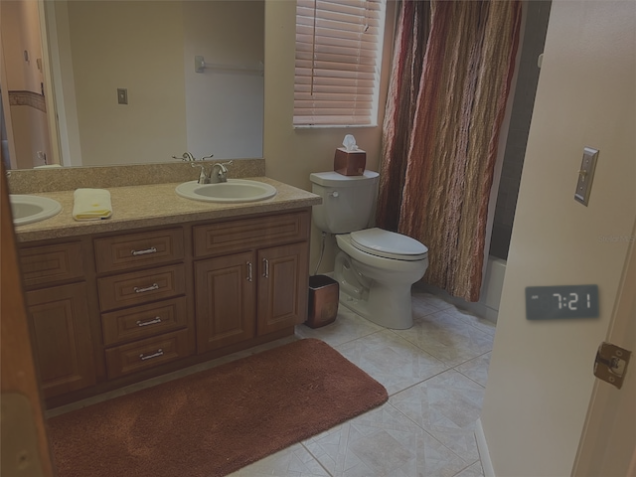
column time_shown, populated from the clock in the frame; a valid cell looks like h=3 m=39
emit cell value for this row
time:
h=7 m=21
